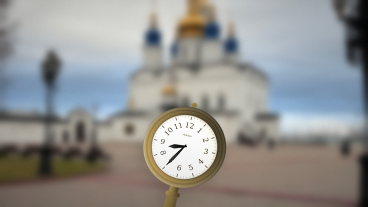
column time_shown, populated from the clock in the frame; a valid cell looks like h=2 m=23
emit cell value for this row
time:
h=8 m=35
